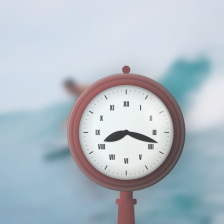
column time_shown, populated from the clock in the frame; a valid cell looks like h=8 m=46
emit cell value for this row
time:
h=8 m=18
